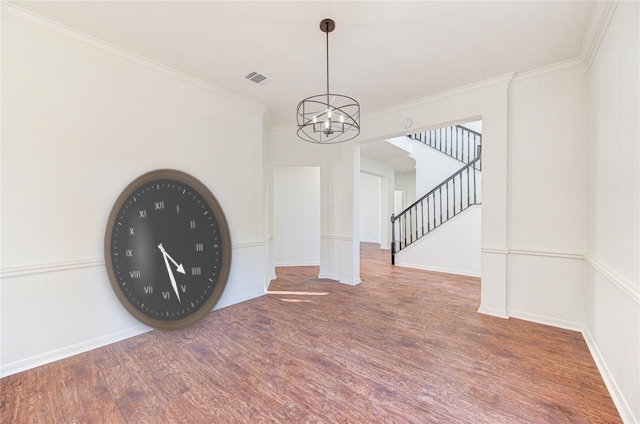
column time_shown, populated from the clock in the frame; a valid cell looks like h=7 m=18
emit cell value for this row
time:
h=4 m=27
